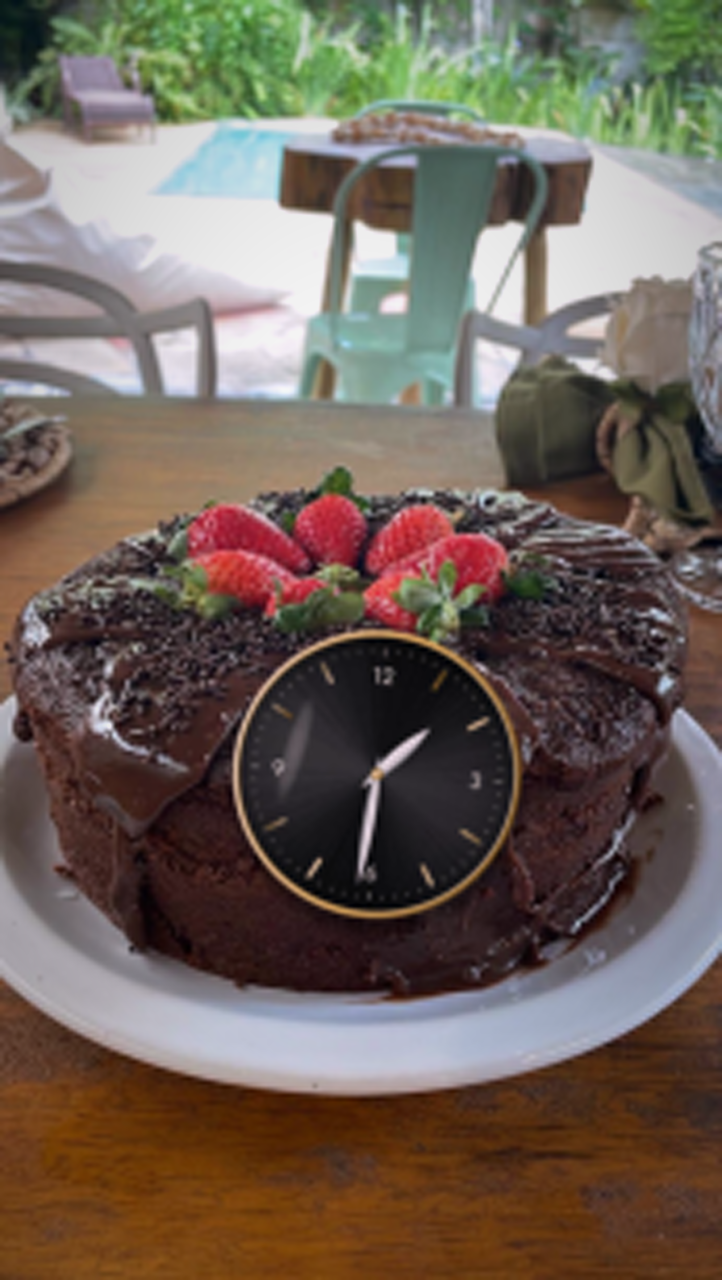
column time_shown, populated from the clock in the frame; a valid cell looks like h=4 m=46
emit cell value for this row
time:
h=1 m=31
